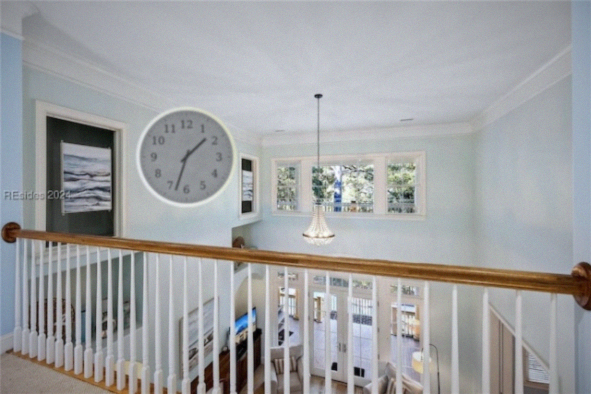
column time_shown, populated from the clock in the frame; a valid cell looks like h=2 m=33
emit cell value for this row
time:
h=1 m=33
